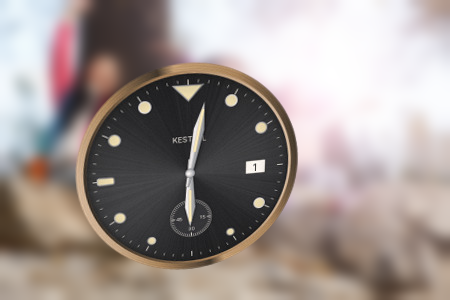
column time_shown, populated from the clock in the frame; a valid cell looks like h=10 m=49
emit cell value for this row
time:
h=6 m=2
